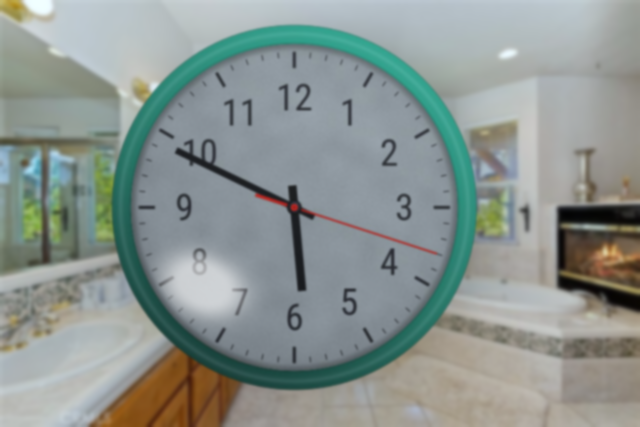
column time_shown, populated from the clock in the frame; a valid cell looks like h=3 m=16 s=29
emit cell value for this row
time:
h=5 m=49 s=18
